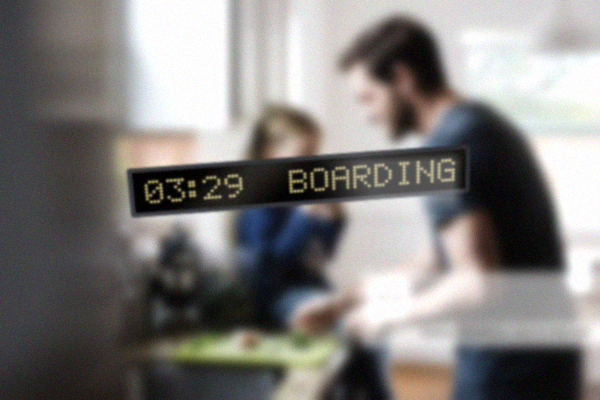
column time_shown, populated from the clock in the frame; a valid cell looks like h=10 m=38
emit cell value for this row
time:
h=3 m=29
